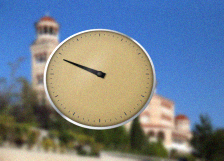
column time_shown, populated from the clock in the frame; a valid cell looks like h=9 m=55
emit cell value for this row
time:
h=9 m=49
